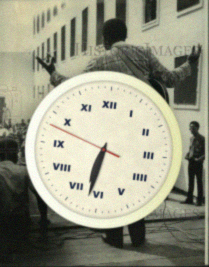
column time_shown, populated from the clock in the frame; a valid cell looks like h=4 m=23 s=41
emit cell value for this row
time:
h=6 m=31 s=48
